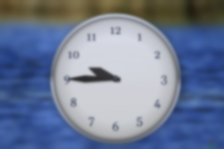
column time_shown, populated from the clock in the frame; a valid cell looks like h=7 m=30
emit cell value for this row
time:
h=9 m=45
